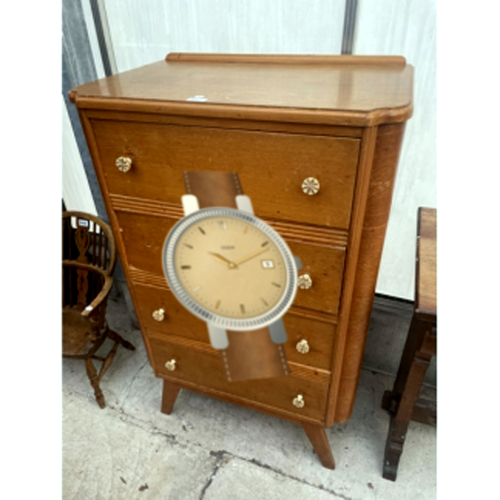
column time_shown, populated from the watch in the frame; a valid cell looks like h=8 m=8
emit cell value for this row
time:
h=10 m=11
